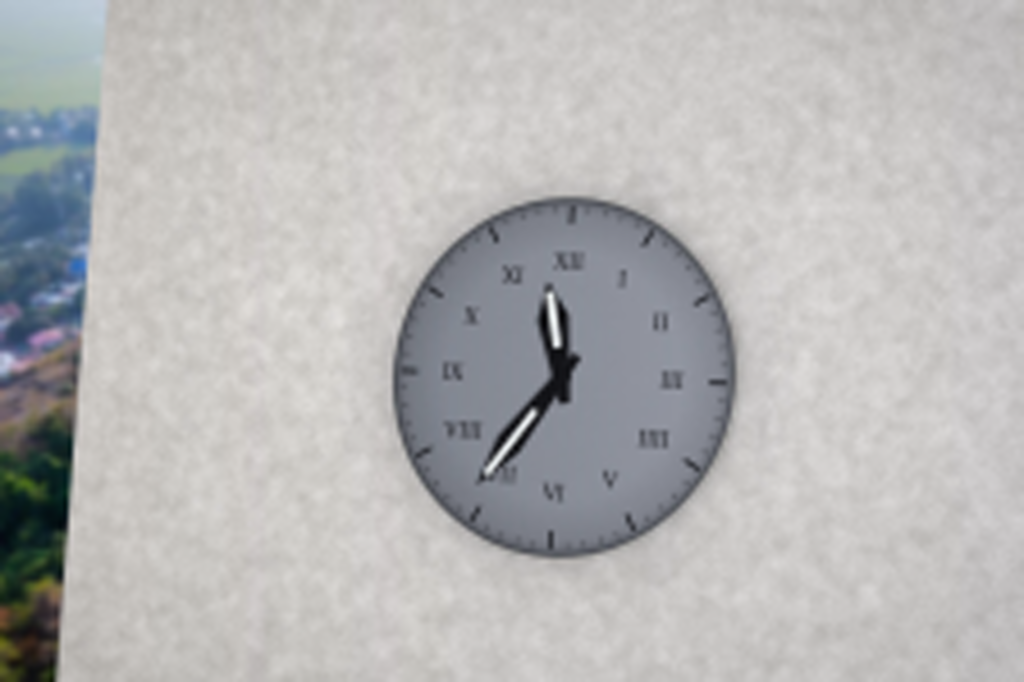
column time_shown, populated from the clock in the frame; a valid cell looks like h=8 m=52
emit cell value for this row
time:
h=11 m=36
